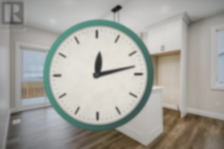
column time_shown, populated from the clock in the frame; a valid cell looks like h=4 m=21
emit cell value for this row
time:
h=12 m=13
